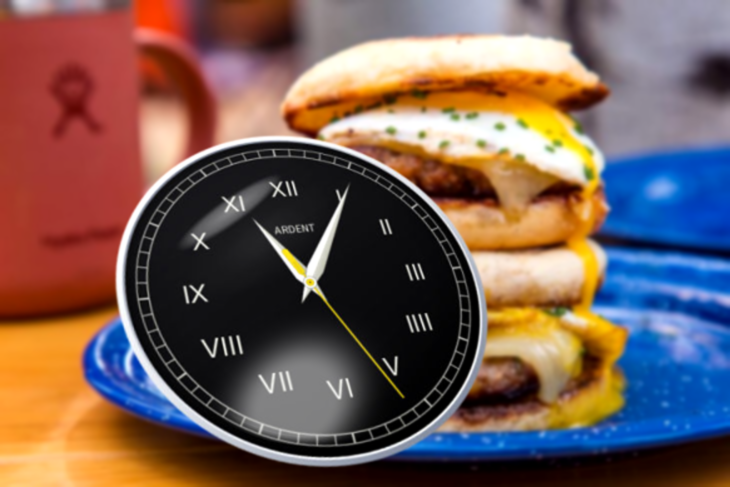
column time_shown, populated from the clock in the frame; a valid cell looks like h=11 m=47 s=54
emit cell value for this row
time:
h=11 m=5 s=26
